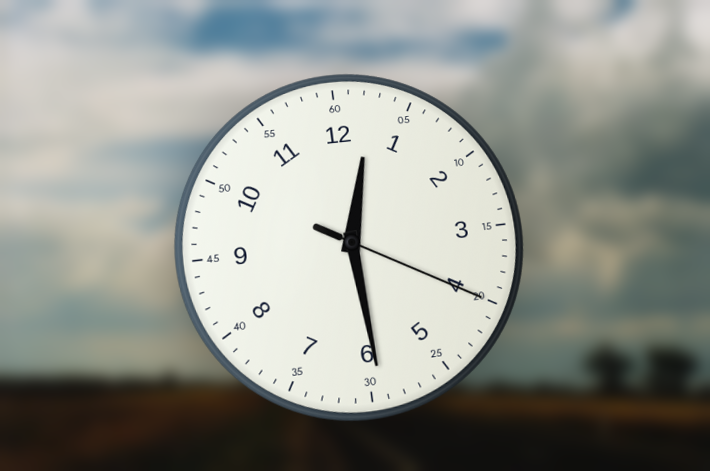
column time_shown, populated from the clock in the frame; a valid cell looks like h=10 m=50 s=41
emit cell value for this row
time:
h=12 m=29 s=20
